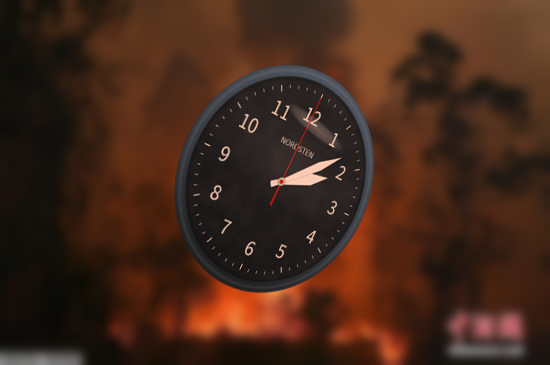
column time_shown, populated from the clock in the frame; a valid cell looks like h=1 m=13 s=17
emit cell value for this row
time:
h=2 m=8 s=0
